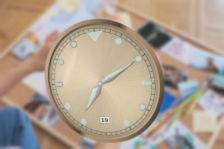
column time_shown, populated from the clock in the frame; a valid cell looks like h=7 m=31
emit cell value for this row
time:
h=7 m=10
